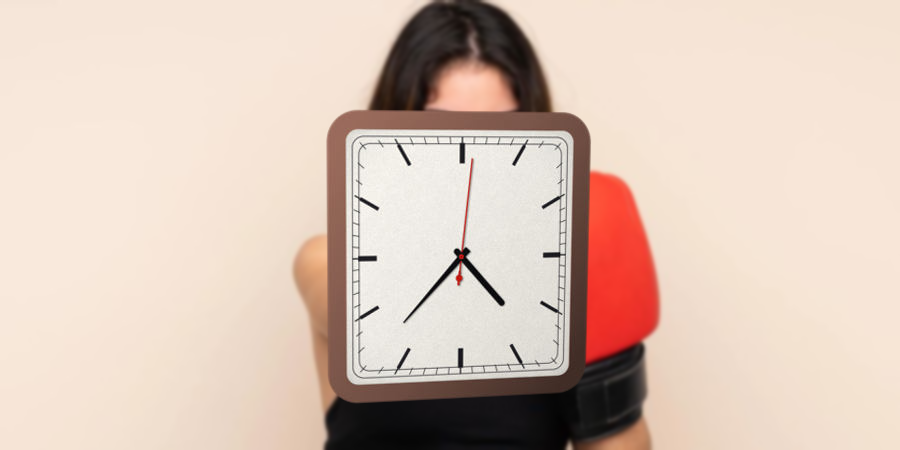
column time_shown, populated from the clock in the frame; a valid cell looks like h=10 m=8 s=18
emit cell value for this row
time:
h=4 m=37 s=1
